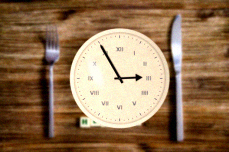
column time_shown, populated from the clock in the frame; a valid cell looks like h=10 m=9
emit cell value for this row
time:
h=2 m=55
